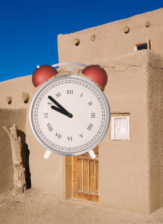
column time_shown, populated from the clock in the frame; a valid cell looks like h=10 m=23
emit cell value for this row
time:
h=9 m=52
